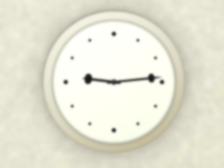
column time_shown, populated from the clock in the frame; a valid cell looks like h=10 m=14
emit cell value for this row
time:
h=9 m=14
